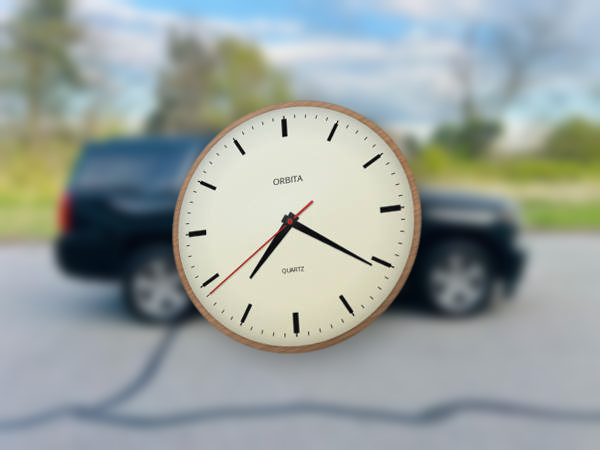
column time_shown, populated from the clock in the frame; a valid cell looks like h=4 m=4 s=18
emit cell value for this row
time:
h=7 m=20 s=39
